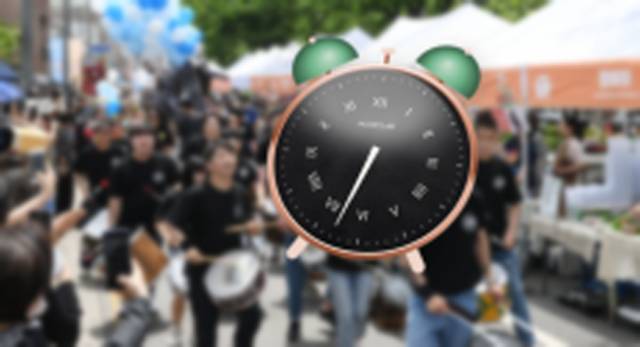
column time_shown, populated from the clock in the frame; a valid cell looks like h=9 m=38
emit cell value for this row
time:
h=6 m=33
